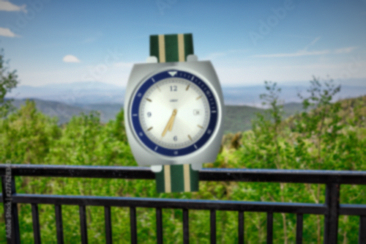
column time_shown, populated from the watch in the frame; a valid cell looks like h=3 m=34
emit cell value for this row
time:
h=6 m=35
